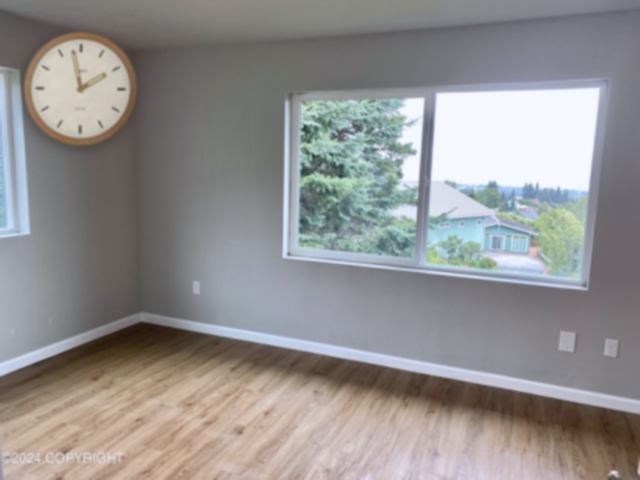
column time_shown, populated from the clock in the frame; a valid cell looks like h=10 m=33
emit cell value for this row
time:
h=1 m=58
